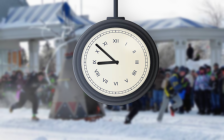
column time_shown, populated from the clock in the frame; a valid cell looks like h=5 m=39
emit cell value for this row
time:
h=8 m=52
